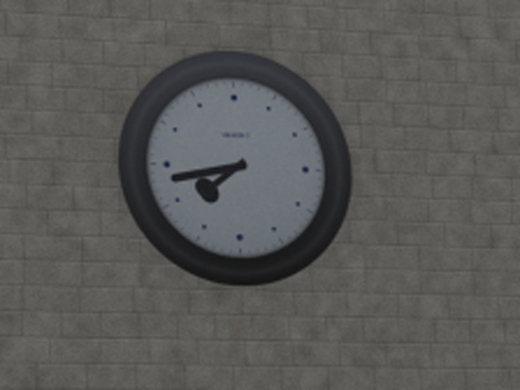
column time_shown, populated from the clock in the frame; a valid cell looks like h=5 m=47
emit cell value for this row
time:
h=7 m=43
